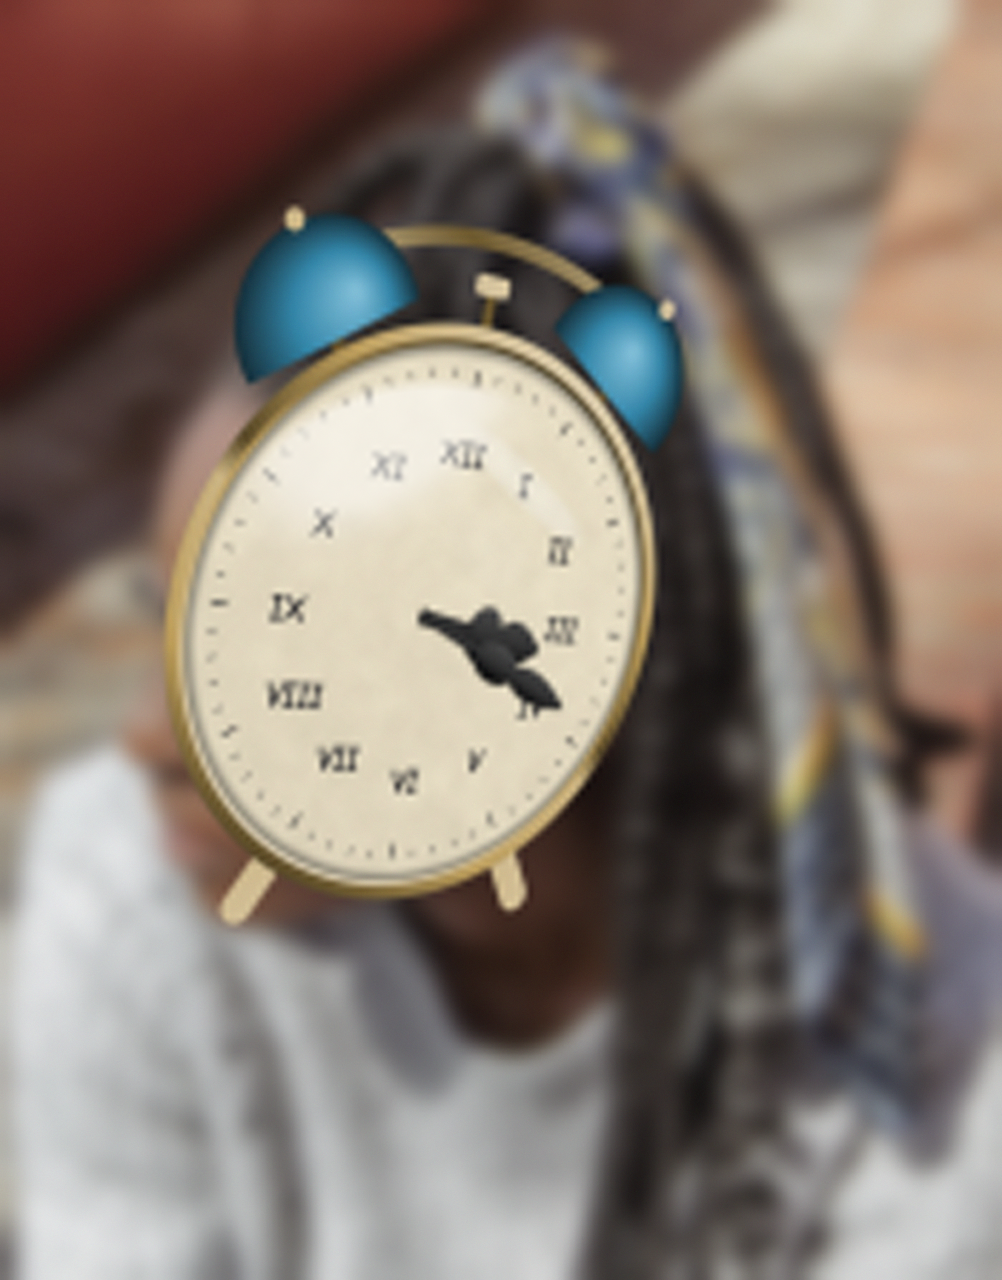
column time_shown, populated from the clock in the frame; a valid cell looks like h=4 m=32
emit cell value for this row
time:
h=3 m=19
